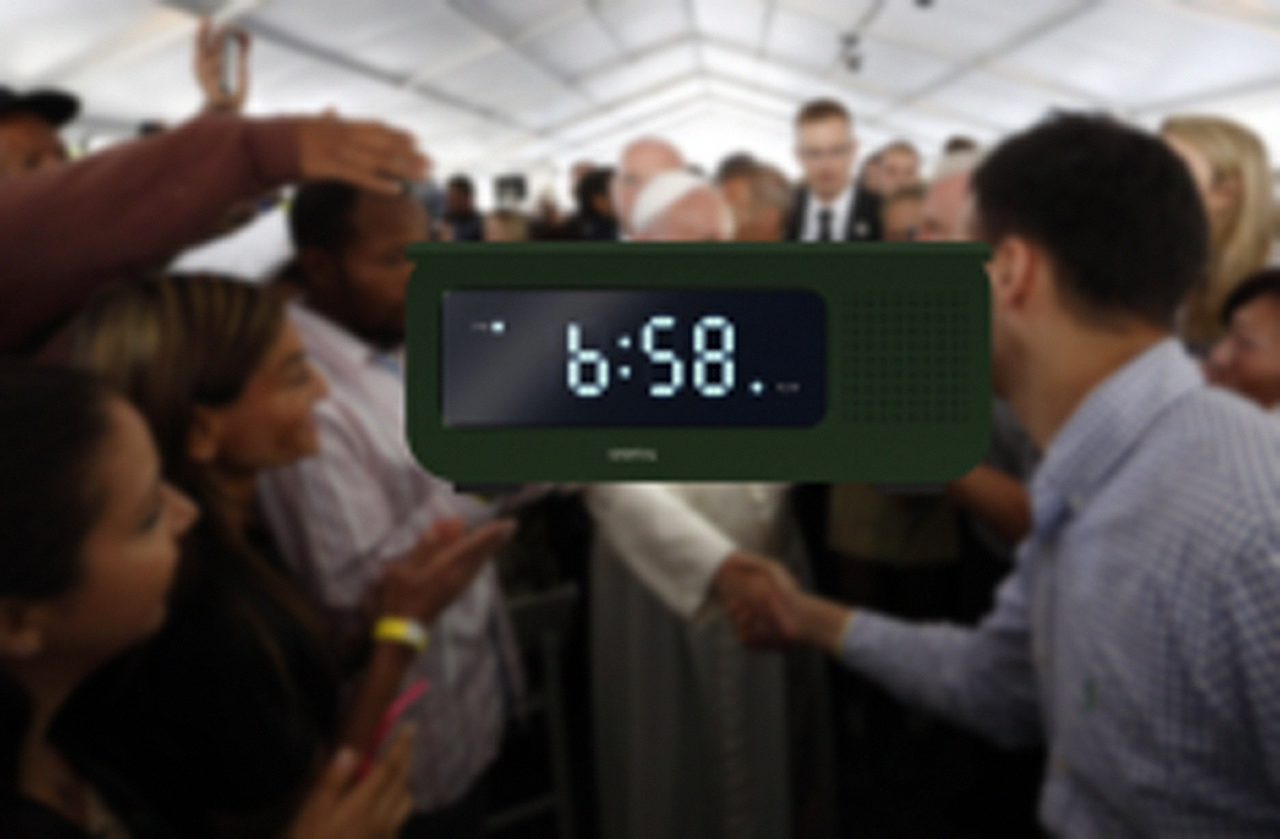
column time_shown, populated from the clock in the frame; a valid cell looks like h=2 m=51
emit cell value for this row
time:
h=6 m=58
